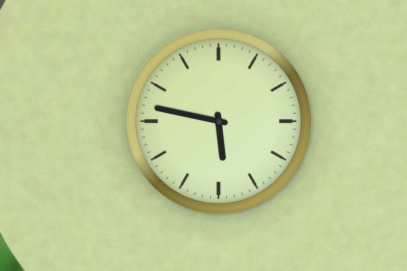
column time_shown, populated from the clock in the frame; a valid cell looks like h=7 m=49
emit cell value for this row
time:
h=5 m=47
